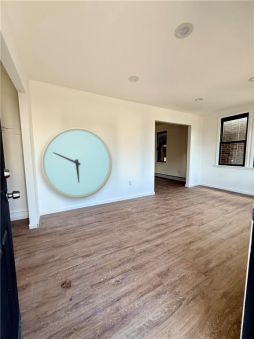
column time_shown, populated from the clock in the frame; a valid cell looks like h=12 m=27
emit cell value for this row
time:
h=5 m=49
